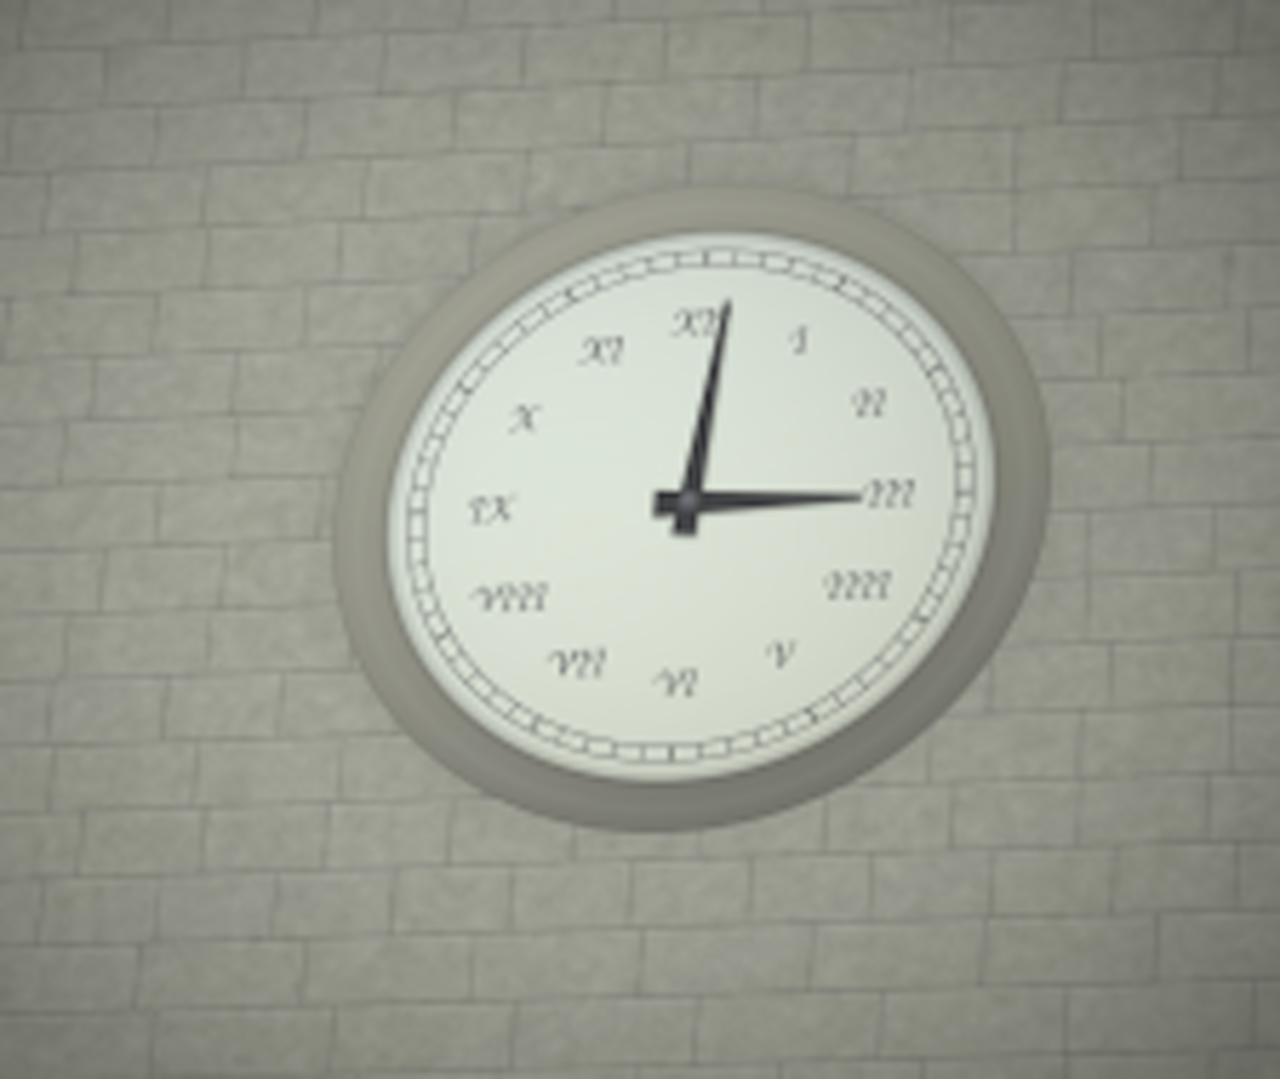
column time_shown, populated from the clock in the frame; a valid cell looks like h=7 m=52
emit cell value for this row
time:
h=3 m=1
